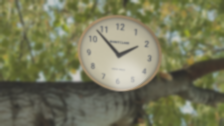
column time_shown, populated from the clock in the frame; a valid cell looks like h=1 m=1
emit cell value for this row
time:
h=1 m=53
